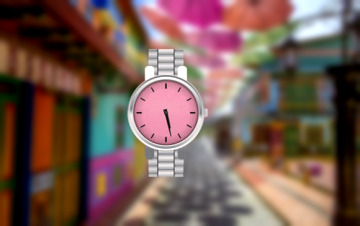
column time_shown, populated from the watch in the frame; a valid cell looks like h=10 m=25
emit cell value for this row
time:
h=5 m=28
